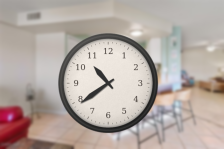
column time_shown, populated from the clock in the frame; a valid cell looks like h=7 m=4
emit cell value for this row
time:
h=10 m=39
